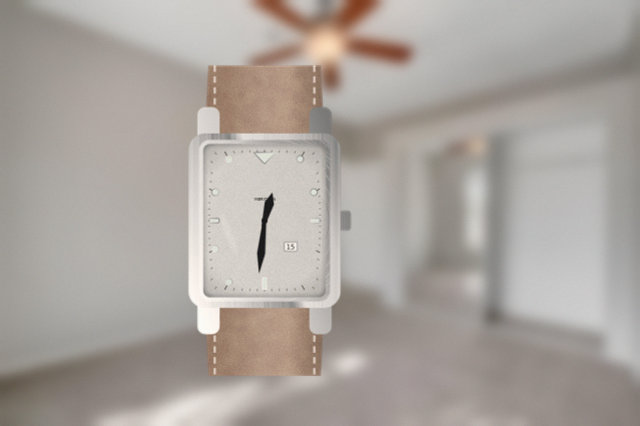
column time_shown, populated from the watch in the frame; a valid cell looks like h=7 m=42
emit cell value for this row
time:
h=12 m=31
